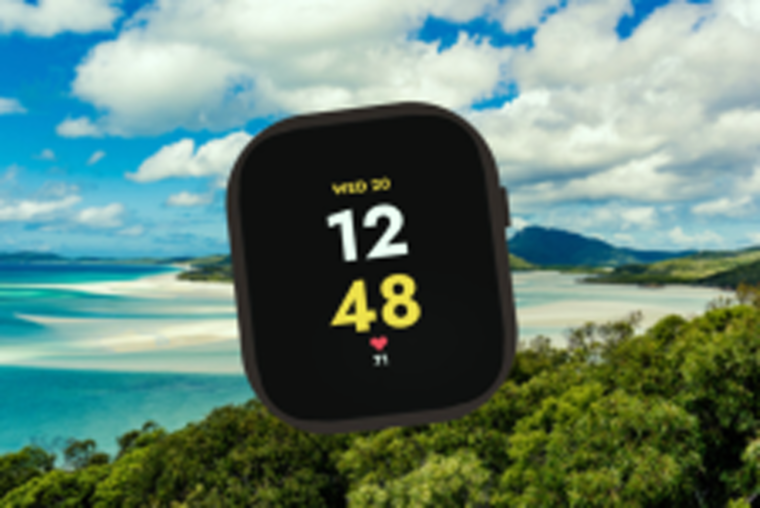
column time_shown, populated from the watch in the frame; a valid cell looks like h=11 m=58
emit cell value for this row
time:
h=12 m=48
